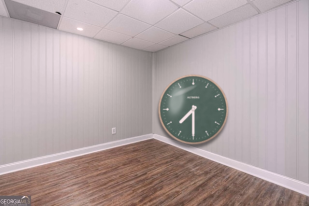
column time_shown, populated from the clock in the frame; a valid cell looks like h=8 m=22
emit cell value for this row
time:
h=7 m=30
